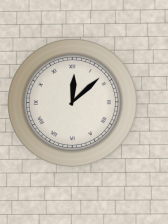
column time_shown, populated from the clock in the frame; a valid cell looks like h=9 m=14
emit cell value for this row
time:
h=12 m=8
